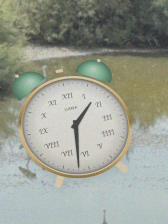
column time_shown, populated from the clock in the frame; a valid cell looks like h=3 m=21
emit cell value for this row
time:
h=1 m=32
